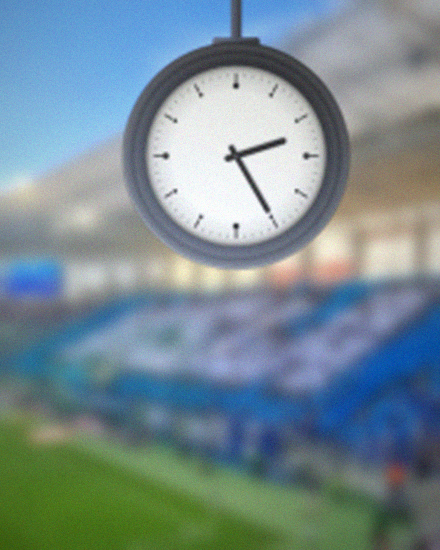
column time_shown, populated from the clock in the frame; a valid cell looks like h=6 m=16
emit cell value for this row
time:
h=2 m=25
